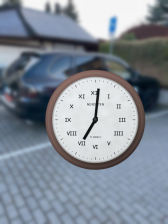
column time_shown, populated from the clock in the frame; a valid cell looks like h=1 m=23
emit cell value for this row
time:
h=7 m=1
